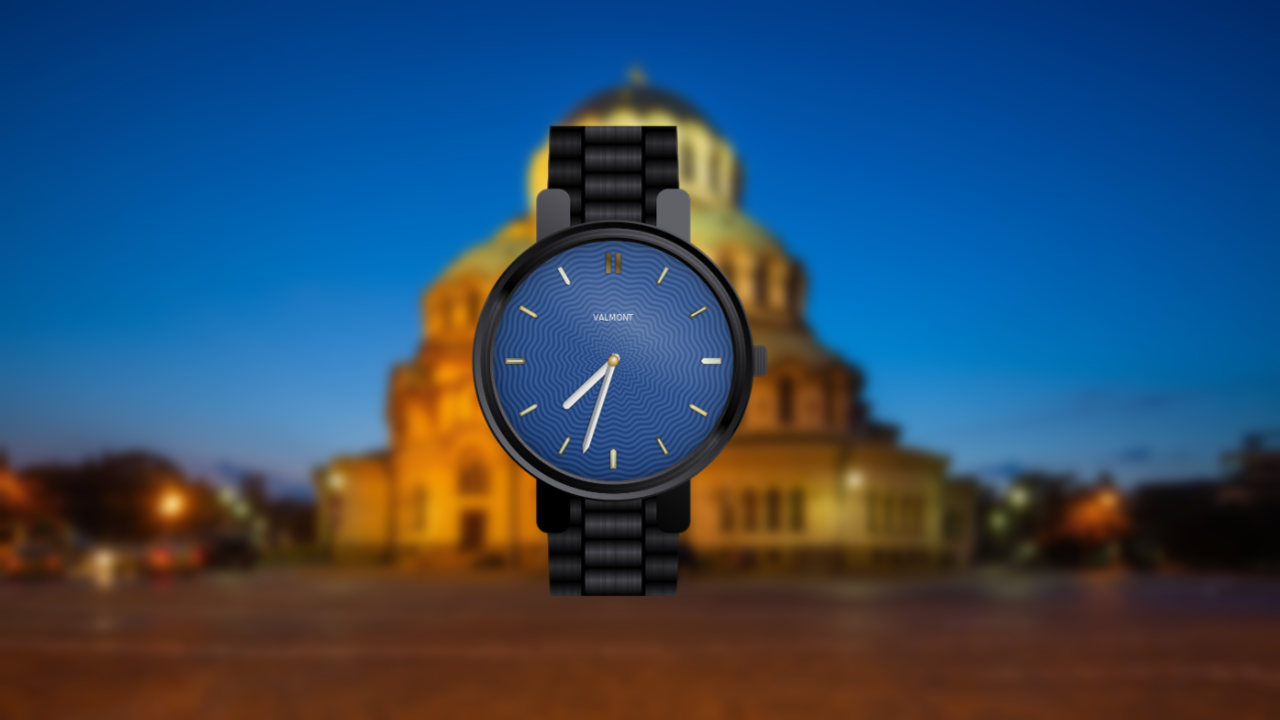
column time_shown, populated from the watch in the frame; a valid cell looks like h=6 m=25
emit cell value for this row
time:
h=7 m=33
